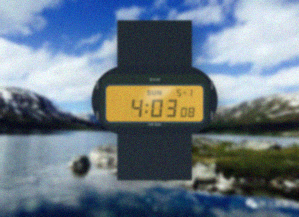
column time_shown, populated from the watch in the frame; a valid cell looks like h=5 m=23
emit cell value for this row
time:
h=4 m=3
